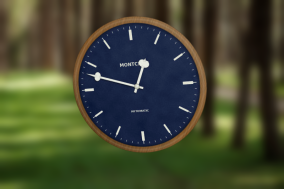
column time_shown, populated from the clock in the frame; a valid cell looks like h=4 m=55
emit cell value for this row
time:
h=12 m=48
